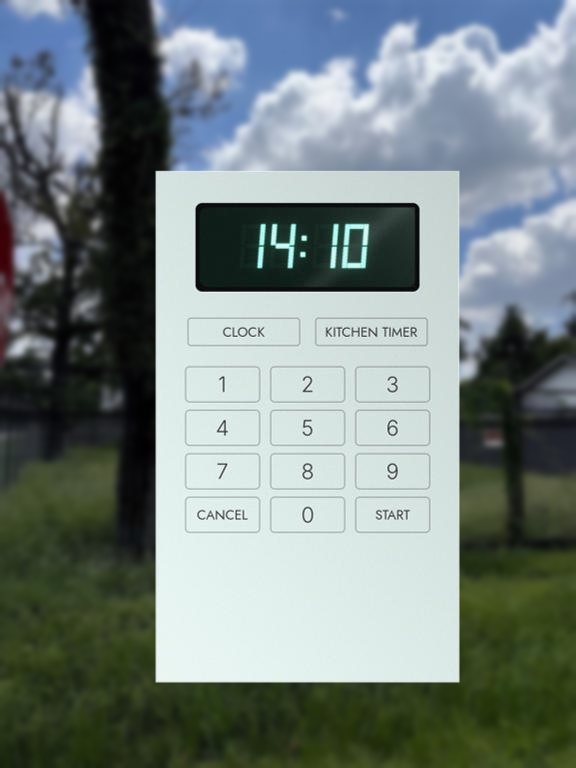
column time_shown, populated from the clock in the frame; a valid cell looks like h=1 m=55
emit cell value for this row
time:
h=14 m=10
